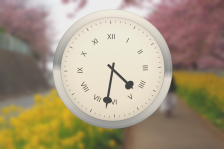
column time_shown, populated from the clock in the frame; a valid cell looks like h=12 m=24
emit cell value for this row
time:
h=4 m=32
